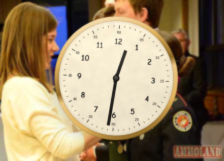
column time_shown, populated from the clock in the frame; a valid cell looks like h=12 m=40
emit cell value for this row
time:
h=12 m=31
